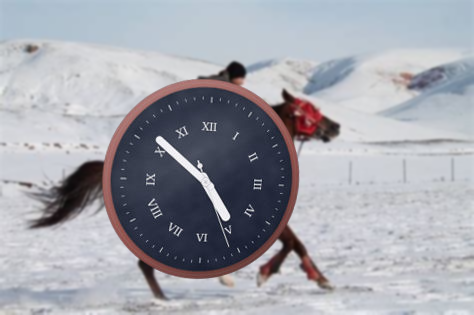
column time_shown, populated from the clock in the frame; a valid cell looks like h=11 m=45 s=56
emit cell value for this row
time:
h=4 m=51 s=26
